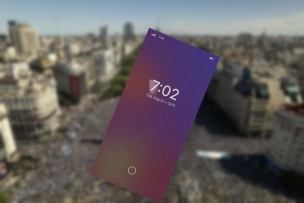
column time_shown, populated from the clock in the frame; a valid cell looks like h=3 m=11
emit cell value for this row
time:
h=7 m=2
